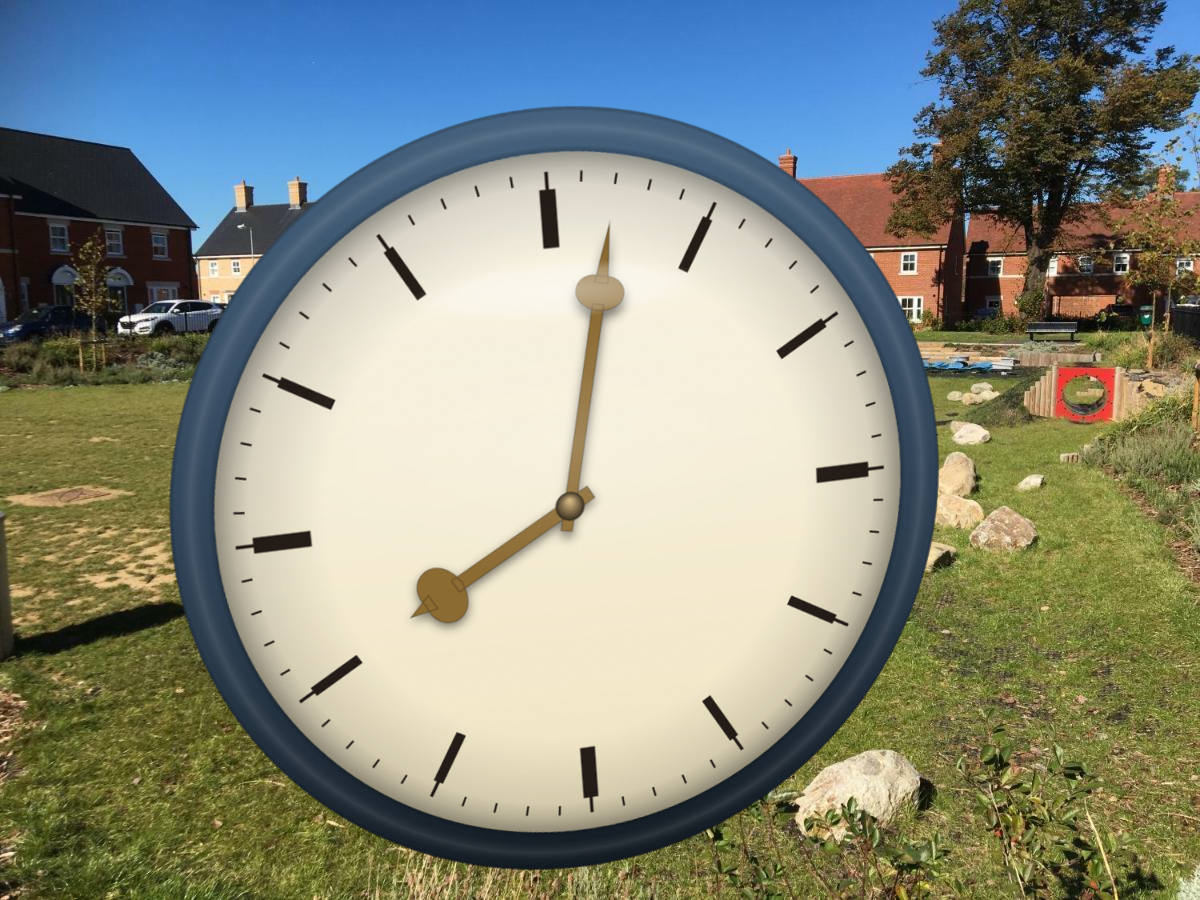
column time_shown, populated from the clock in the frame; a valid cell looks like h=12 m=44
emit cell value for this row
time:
h=8 m=2
